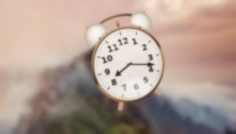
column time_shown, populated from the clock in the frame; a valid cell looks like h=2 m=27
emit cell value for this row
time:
h=8 m=18
